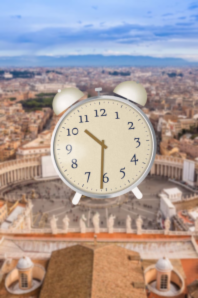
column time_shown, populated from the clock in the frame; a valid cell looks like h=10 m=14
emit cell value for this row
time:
h=10 m=31
